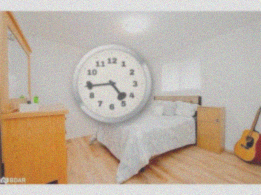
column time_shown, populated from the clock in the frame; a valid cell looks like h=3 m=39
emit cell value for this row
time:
h=4 m=44
